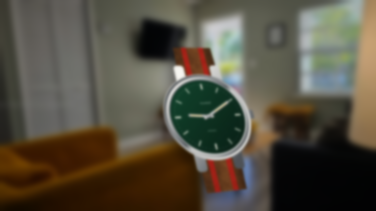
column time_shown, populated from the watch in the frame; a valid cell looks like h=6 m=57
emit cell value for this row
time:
h=9 m=10
